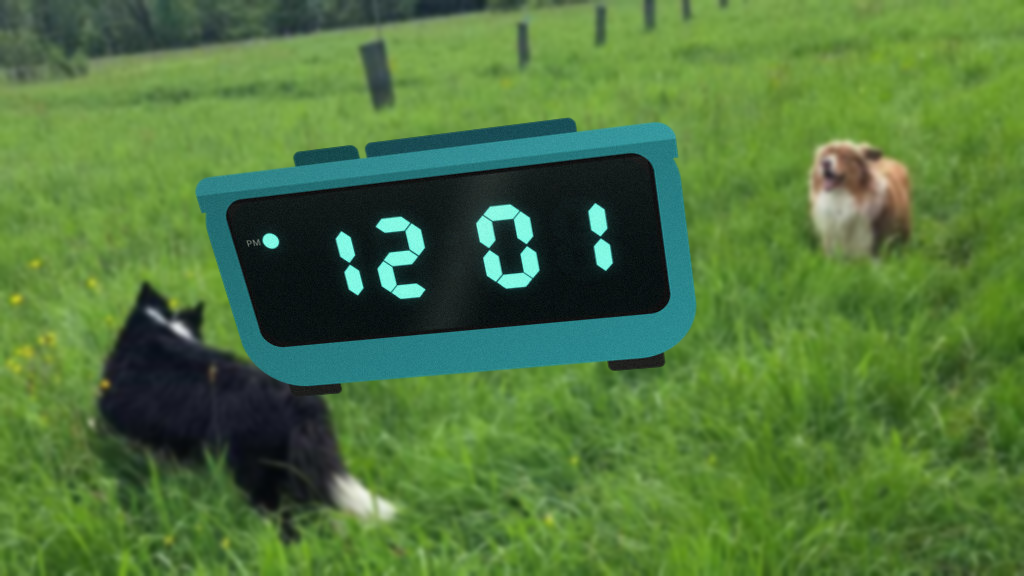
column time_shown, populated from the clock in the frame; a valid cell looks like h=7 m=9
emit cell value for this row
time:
h=12 m=1
